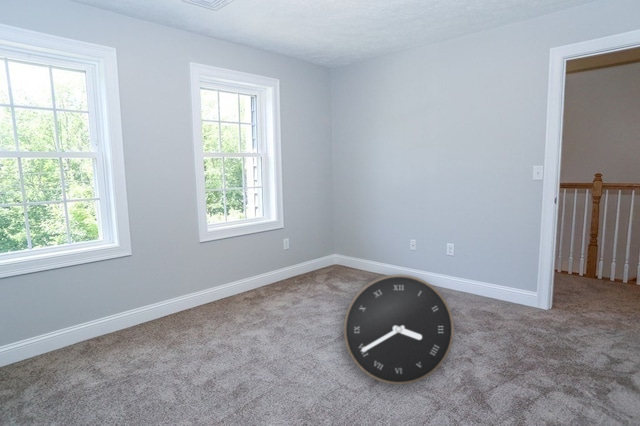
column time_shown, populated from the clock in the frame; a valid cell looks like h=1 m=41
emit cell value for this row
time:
h=3 m=40
